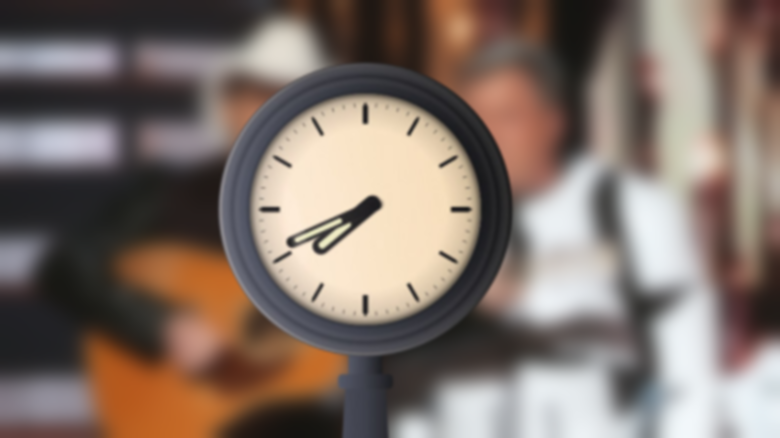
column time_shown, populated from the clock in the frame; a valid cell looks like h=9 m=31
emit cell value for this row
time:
h=7 m=41
